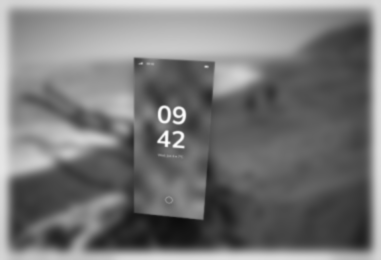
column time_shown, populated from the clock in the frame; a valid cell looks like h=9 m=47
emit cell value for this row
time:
h=9 m=42
